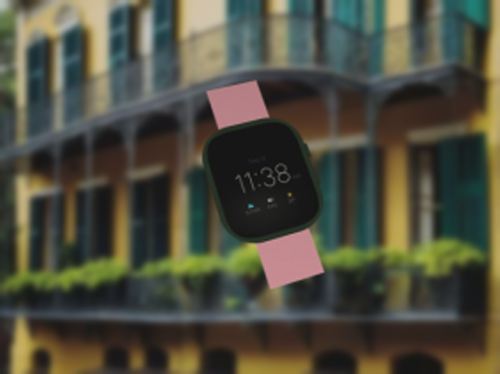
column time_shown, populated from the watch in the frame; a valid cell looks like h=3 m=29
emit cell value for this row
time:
h=11 m=38
